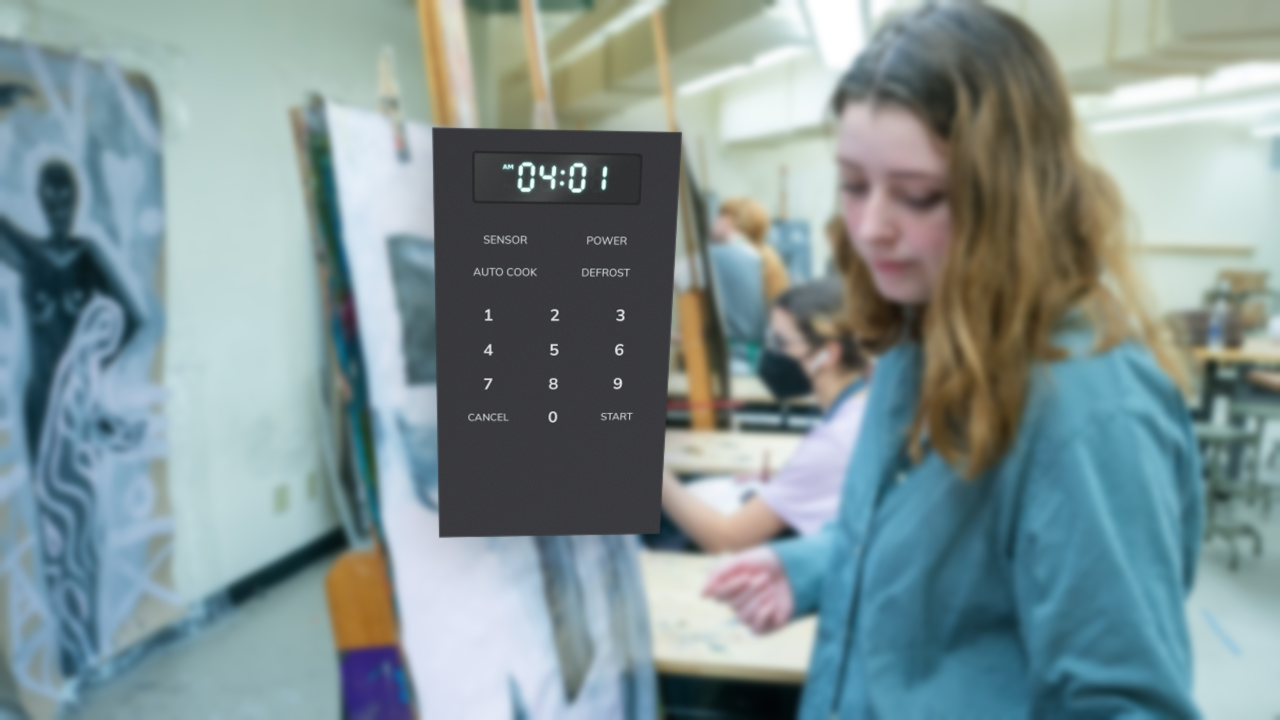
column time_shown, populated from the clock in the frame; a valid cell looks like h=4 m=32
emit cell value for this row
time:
h=4 m=1
